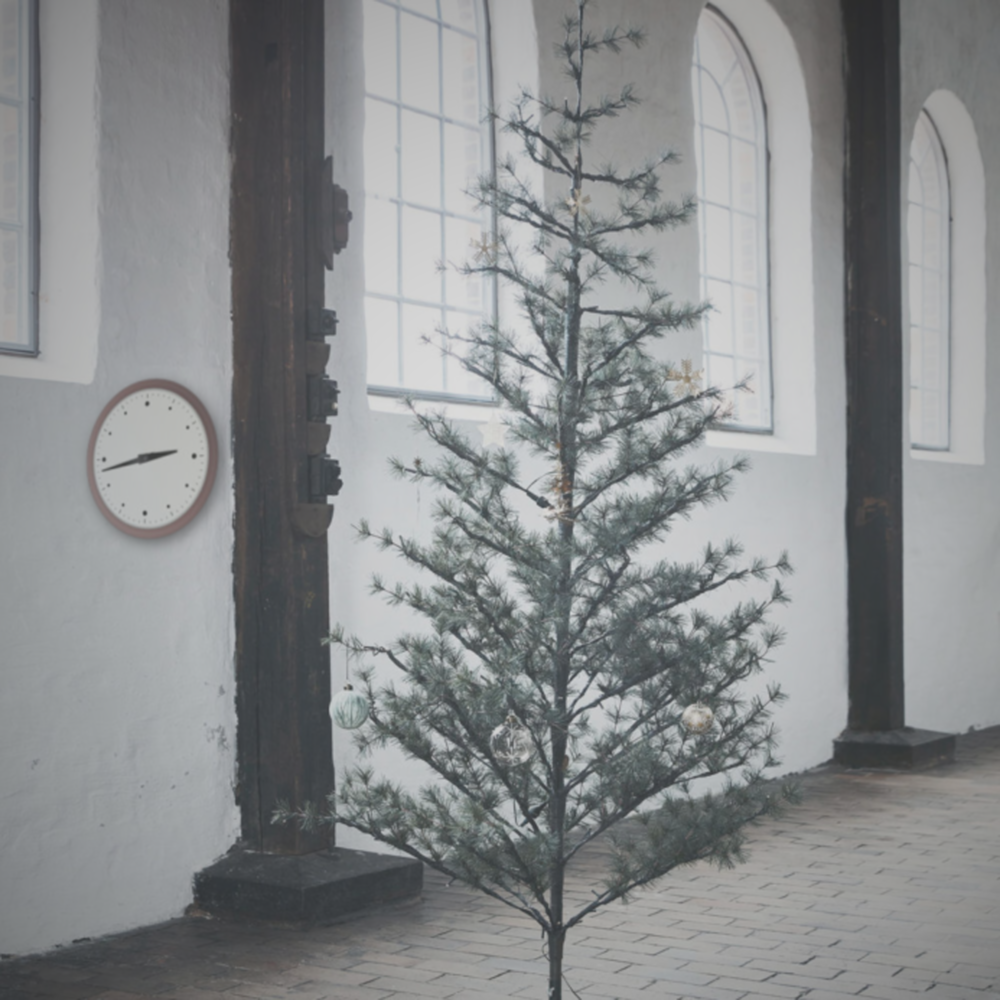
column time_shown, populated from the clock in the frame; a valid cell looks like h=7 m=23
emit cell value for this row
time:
h=2 m=43
